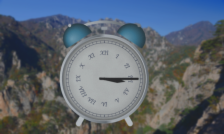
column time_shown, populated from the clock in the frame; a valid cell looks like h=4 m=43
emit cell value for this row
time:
h=3 m=15
